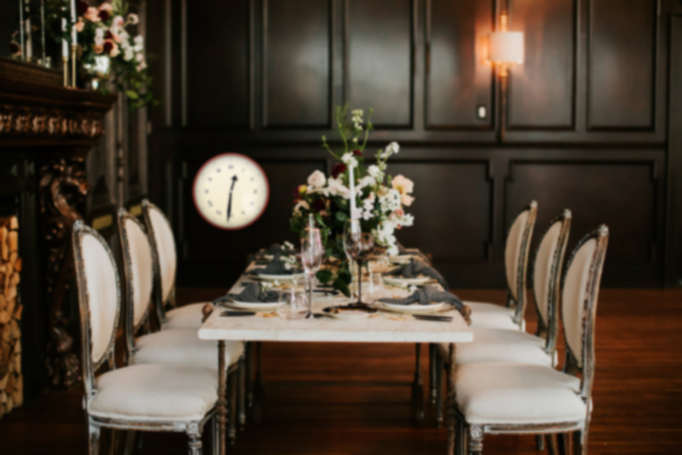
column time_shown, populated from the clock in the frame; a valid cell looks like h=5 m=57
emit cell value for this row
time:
h=12 m=31
